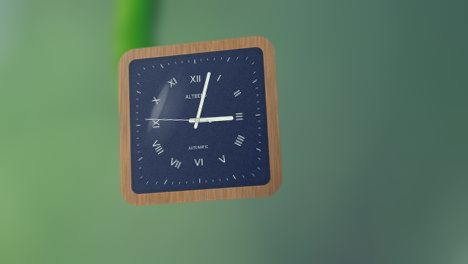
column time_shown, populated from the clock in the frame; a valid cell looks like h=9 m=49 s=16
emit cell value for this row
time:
h=3 m=2 s=46
